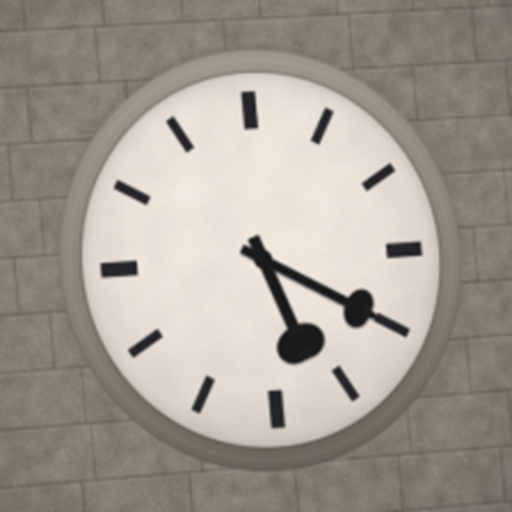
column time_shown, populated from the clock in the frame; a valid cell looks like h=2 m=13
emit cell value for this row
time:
h=5 m=20
